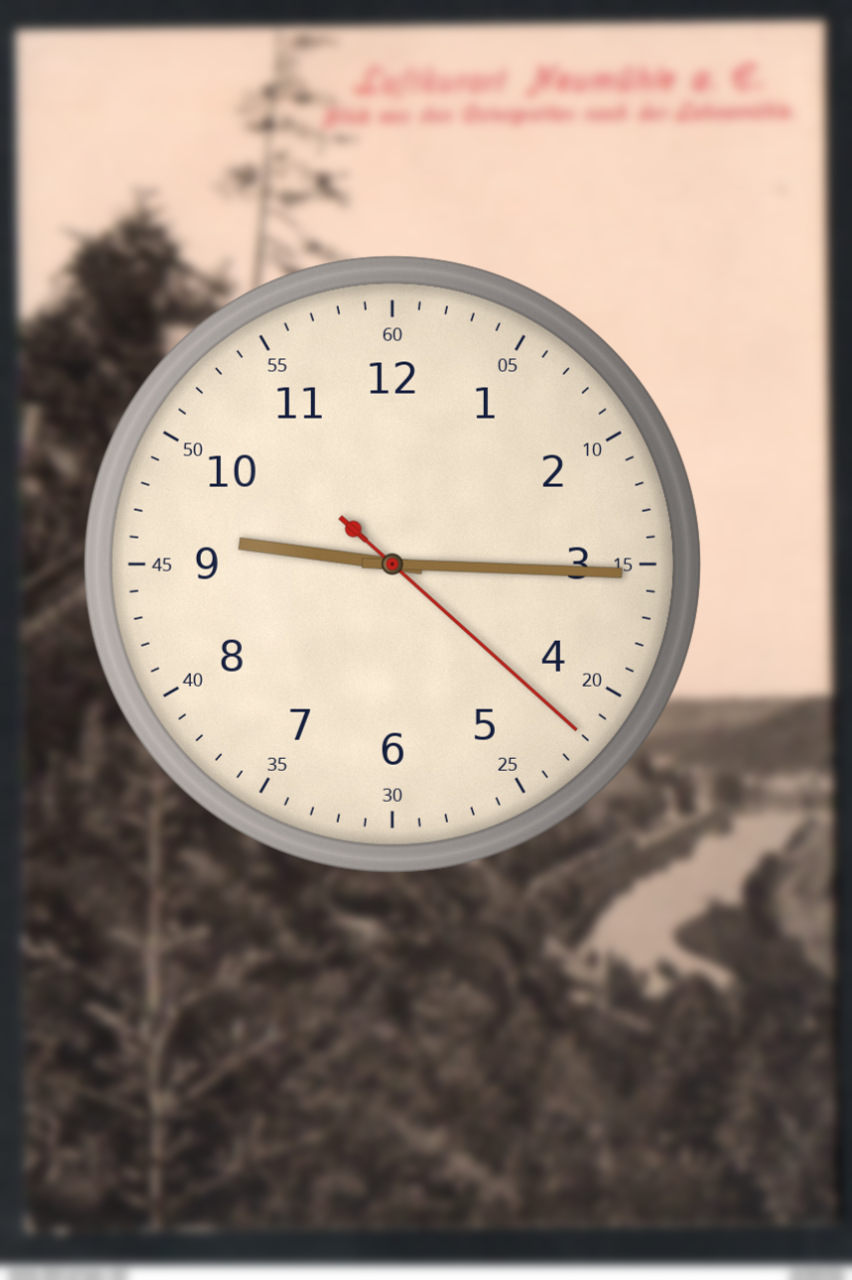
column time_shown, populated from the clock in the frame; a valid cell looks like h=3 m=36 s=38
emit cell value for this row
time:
h=9 m=15 s=22
